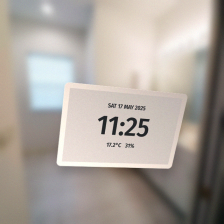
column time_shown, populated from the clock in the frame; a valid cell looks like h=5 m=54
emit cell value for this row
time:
h=11 m=25
